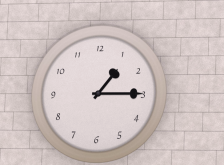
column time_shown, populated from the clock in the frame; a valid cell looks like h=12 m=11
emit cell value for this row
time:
h=1 m=15
